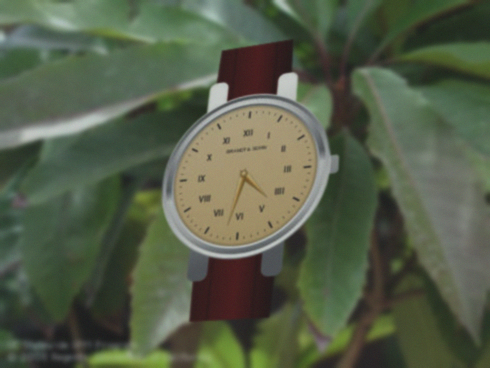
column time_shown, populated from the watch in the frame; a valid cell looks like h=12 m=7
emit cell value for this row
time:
h=4 m=32
